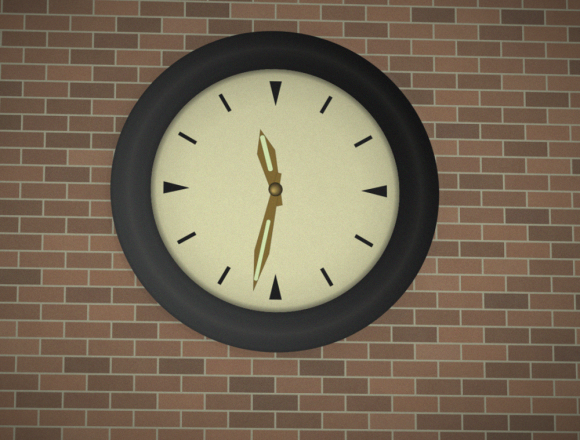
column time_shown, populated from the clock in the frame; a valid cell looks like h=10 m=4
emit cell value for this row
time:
h=11 m=32
